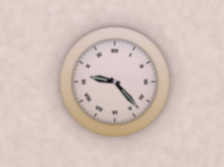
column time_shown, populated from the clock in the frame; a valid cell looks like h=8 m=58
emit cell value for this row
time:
h=9 m=23
